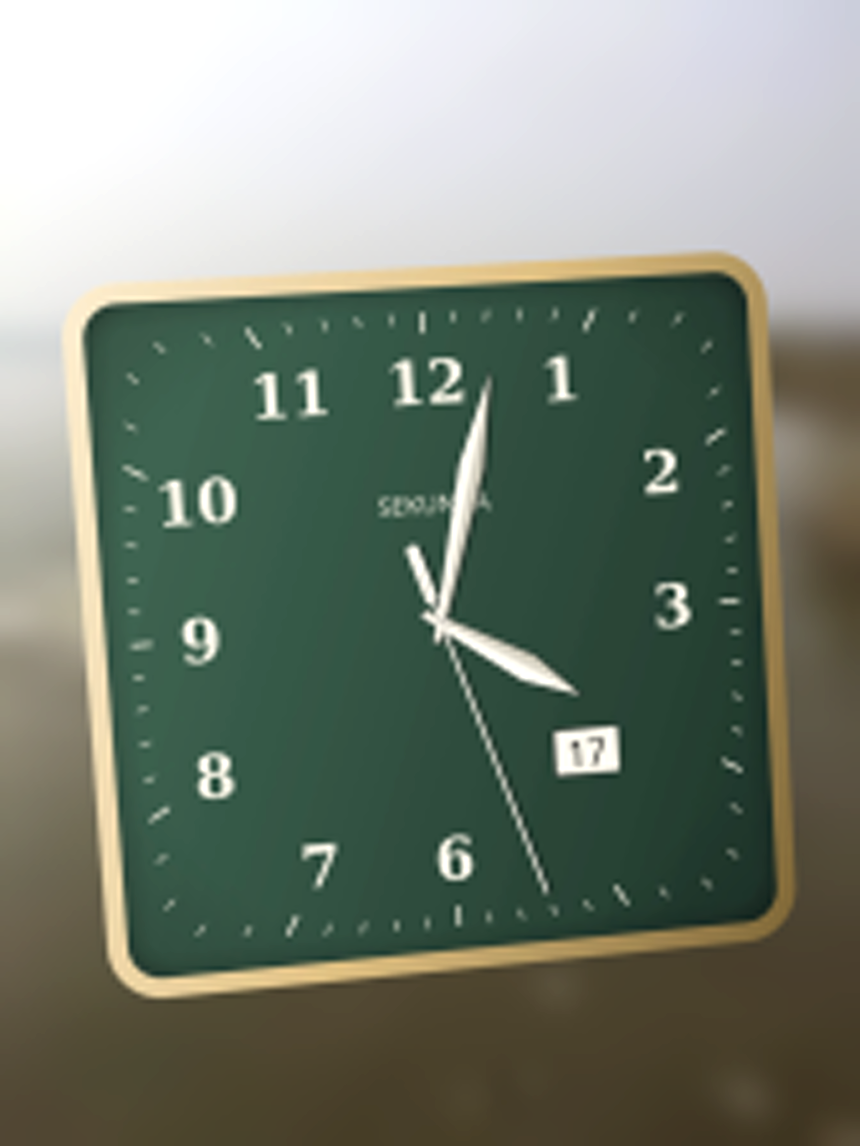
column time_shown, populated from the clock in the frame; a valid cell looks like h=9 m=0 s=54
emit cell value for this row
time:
h=4 m=2 s=27
